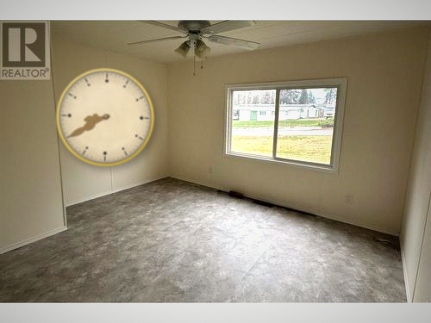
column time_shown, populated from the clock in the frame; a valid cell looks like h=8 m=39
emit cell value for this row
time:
h=8 m=40
